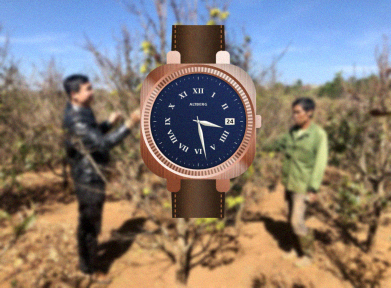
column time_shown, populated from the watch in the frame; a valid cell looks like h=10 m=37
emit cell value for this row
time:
h=3 m=28
